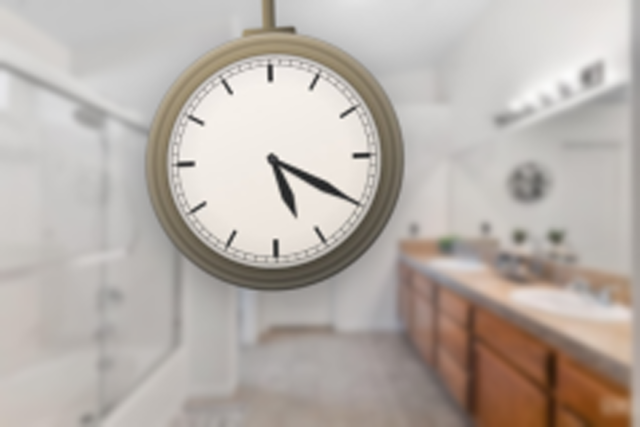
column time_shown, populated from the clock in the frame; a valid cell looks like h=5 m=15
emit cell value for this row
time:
h=5 m=20
